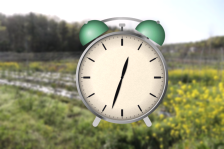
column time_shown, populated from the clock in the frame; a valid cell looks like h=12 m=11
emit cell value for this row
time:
h=12 m=33
